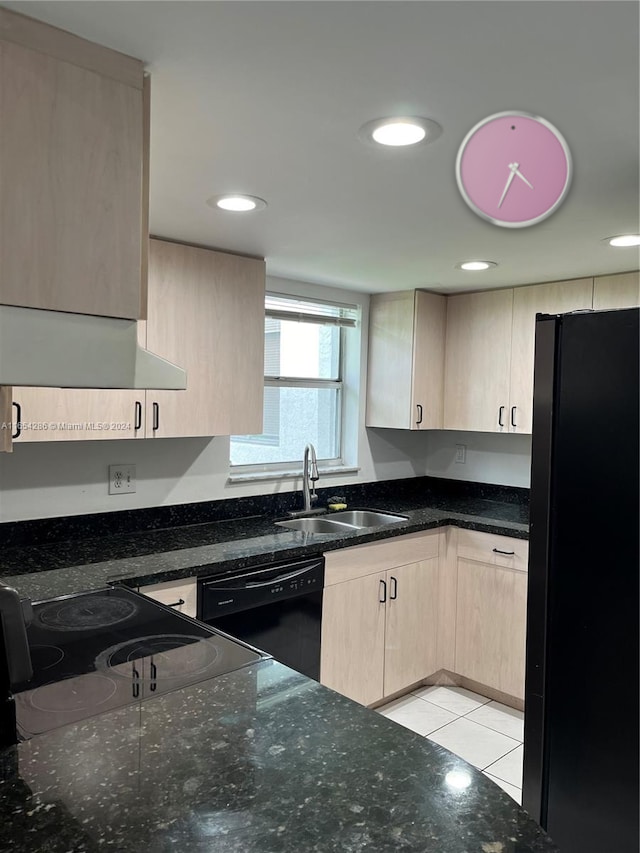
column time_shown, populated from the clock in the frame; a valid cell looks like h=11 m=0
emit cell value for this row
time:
h=4 m=34
